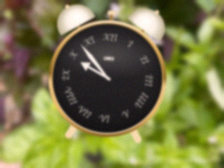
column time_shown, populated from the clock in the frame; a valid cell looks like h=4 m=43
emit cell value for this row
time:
h=9 m=53
